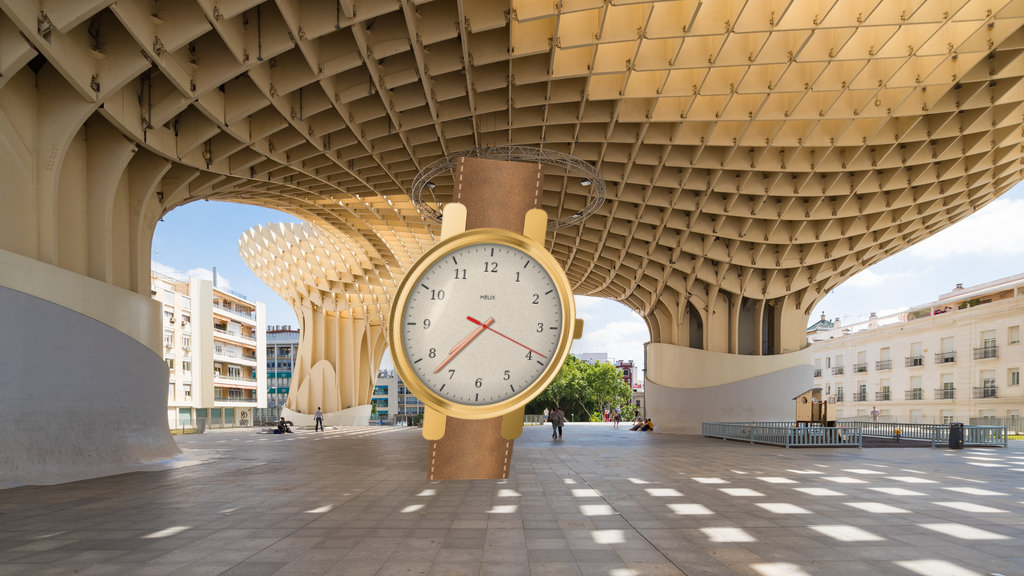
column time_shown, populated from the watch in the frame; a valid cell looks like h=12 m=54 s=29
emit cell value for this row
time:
h=7 m=37 s=19
